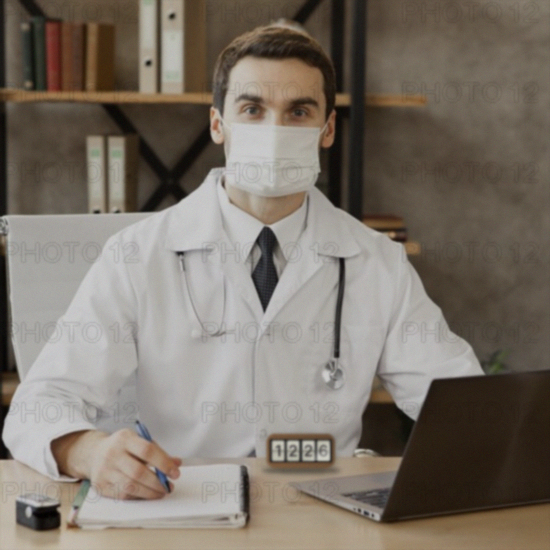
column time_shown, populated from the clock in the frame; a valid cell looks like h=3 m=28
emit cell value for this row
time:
h=12 m=26
